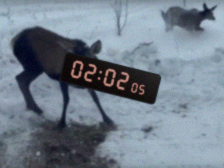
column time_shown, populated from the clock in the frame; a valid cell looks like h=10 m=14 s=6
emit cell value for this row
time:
h=2 m=2 s=5
